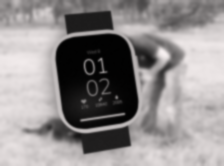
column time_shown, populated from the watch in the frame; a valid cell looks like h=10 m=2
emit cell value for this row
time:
h=1 m=2
